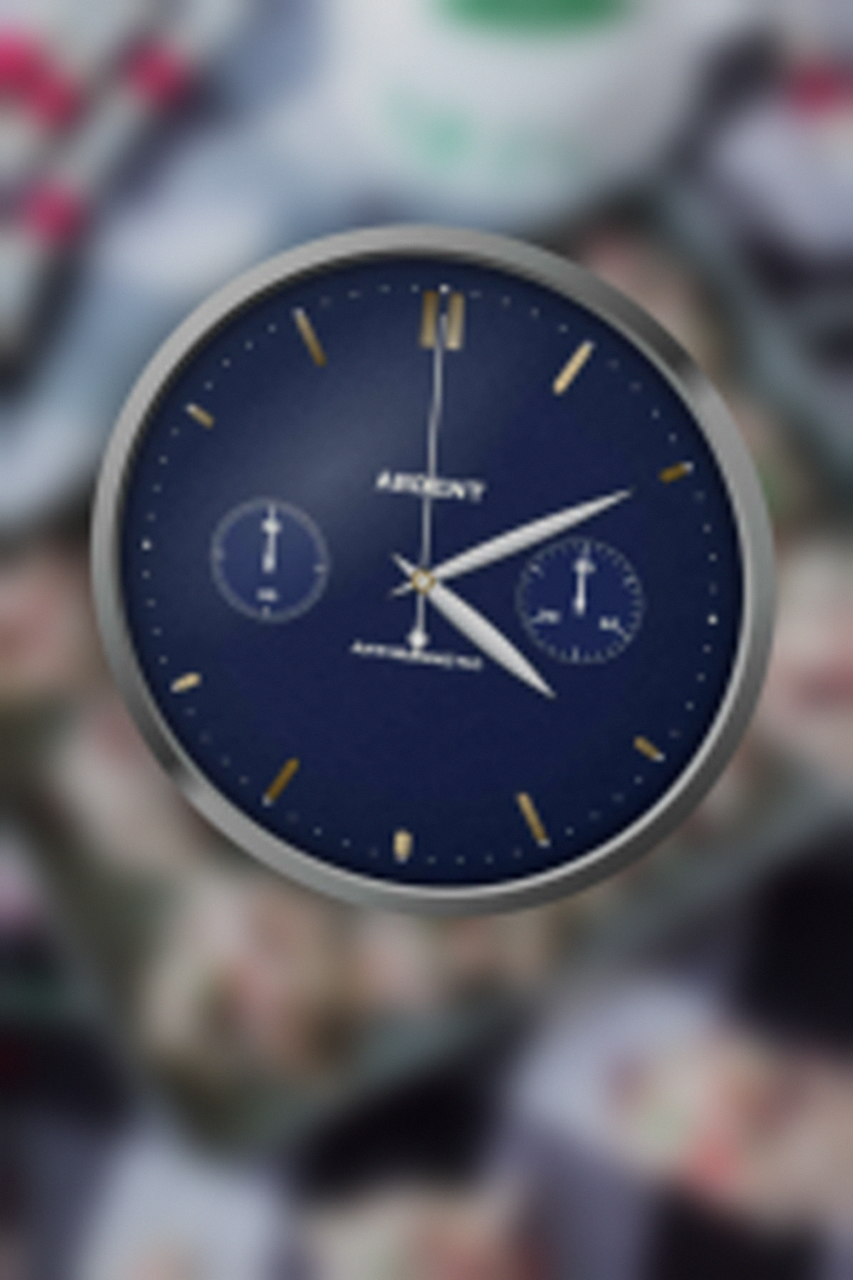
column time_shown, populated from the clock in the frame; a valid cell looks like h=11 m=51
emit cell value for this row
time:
h=4 m=10
